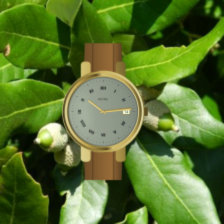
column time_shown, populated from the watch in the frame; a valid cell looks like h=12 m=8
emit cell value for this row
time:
h=10 m=14
